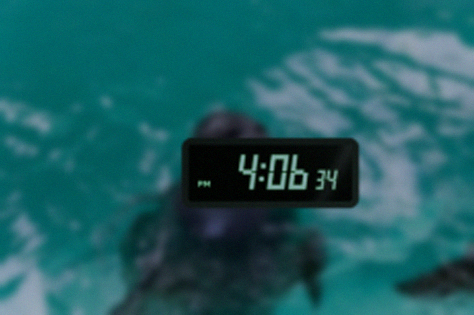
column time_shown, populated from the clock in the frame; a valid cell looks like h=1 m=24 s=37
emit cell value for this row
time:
h=4 m=6 s=34
